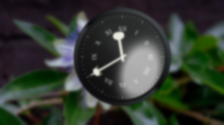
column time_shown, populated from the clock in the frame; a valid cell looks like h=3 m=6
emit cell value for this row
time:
h=11 m=40
